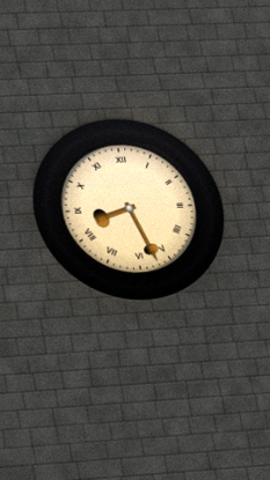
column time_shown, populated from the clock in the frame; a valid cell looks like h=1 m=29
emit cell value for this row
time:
h=8 m=27
